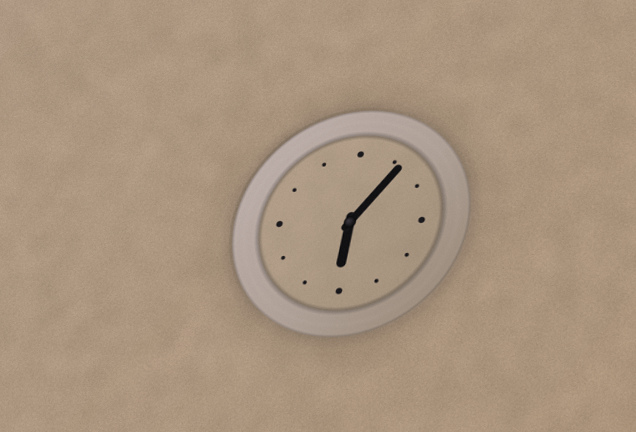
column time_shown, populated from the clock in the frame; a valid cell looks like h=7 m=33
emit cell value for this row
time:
h=6 m=6
